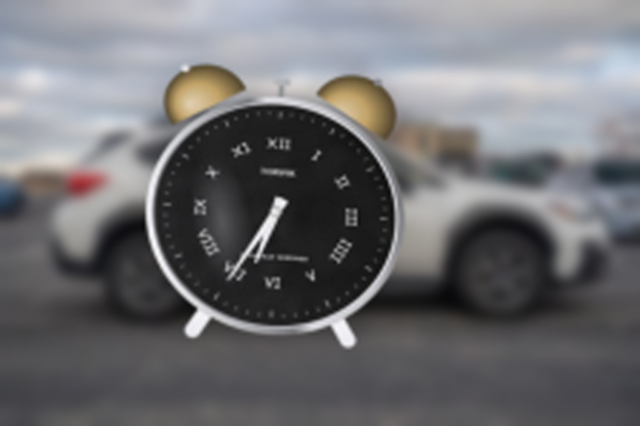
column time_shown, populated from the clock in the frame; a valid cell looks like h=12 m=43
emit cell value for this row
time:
h=6 m=35
